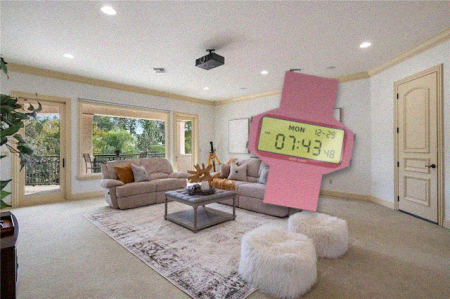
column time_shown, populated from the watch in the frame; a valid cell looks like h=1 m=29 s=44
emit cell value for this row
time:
h=7 m=43 s=48
